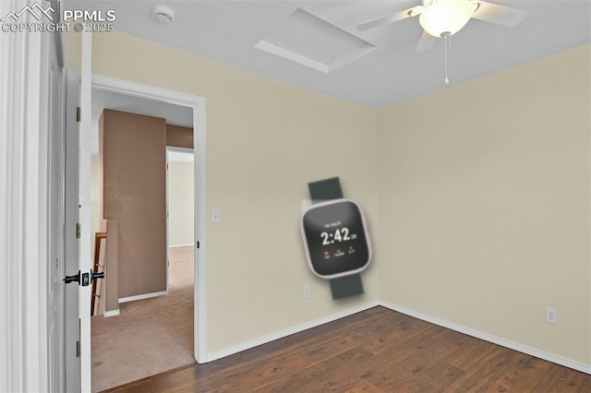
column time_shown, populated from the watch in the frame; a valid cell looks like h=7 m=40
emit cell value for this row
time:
h=2 m=42
